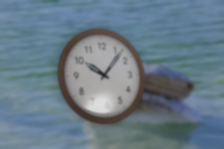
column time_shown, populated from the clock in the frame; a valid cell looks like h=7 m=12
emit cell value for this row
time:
h=10 m=7
